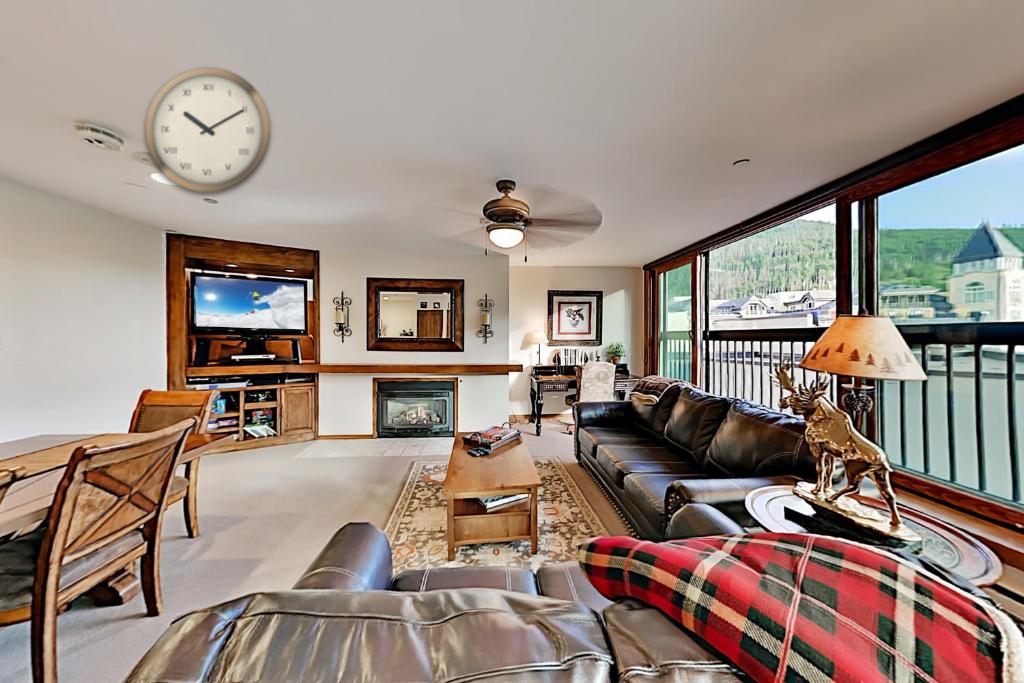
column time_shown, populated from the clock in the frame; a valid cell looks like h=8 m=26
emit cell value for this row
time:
h=10 m=10
